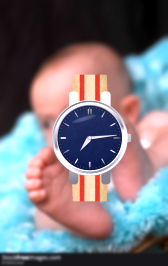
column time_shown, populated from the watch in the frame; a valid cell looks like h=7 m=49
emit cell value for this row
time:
h=7 m=14
